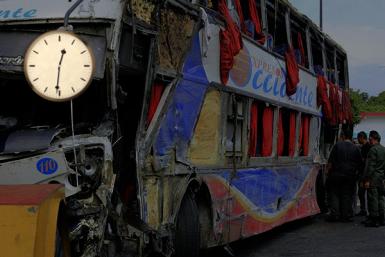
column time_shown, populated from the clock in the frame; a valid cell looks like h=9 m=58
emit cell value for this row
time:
h=12 m=31
